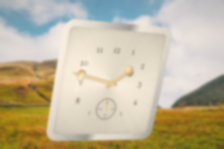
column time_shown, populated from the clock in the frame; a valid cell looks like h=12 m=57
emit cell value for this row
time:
h=1 m=47
